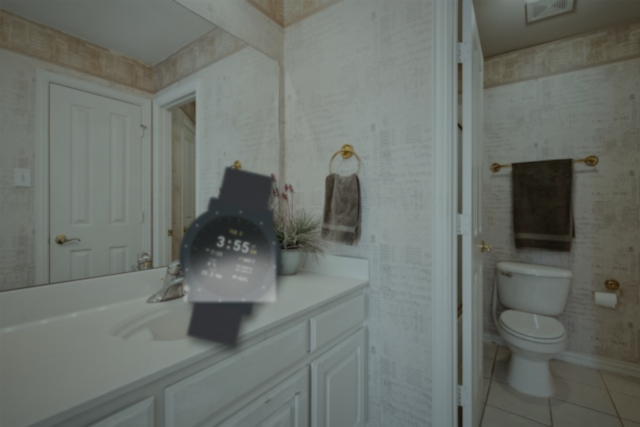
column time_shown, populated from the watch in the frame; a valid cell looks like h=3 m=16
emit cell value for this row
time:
h=3 m=55
